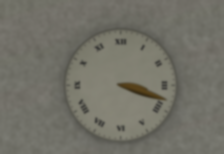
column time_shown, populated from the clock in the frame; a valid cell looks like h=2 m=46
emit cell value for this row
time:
h=3 m=18
